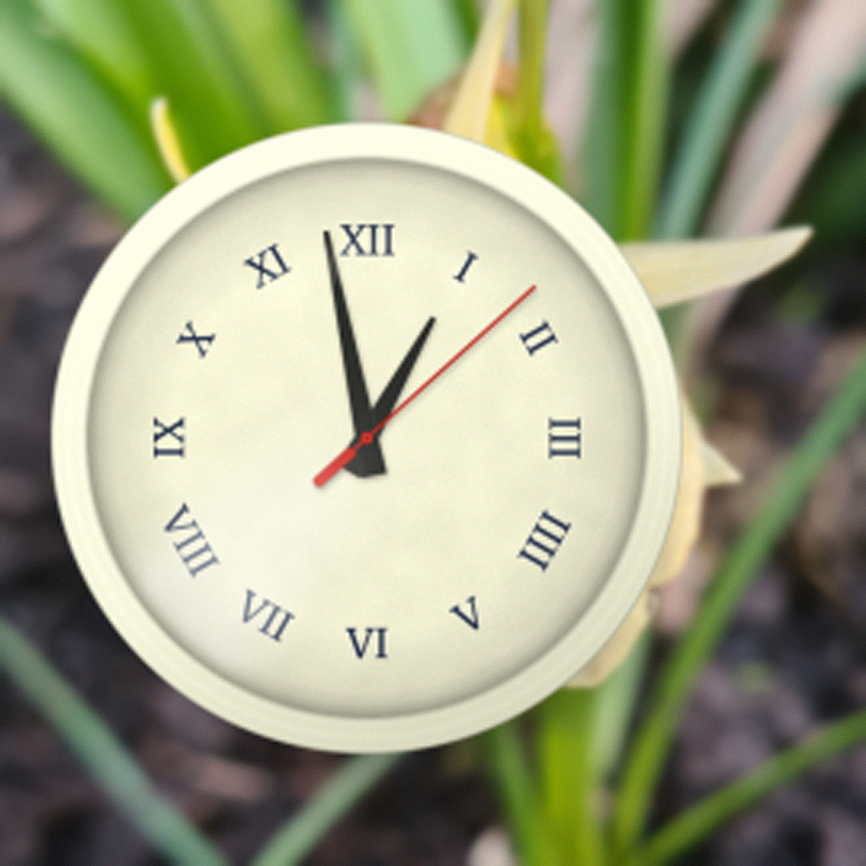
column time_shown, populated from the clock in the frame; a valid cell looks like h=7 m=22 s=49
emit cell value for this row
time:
h=12 m=58 s=8
